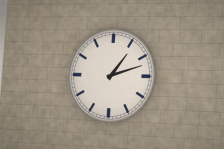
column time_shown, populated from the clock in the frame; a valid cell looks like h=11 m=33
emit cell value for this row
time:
h=1 m=12
